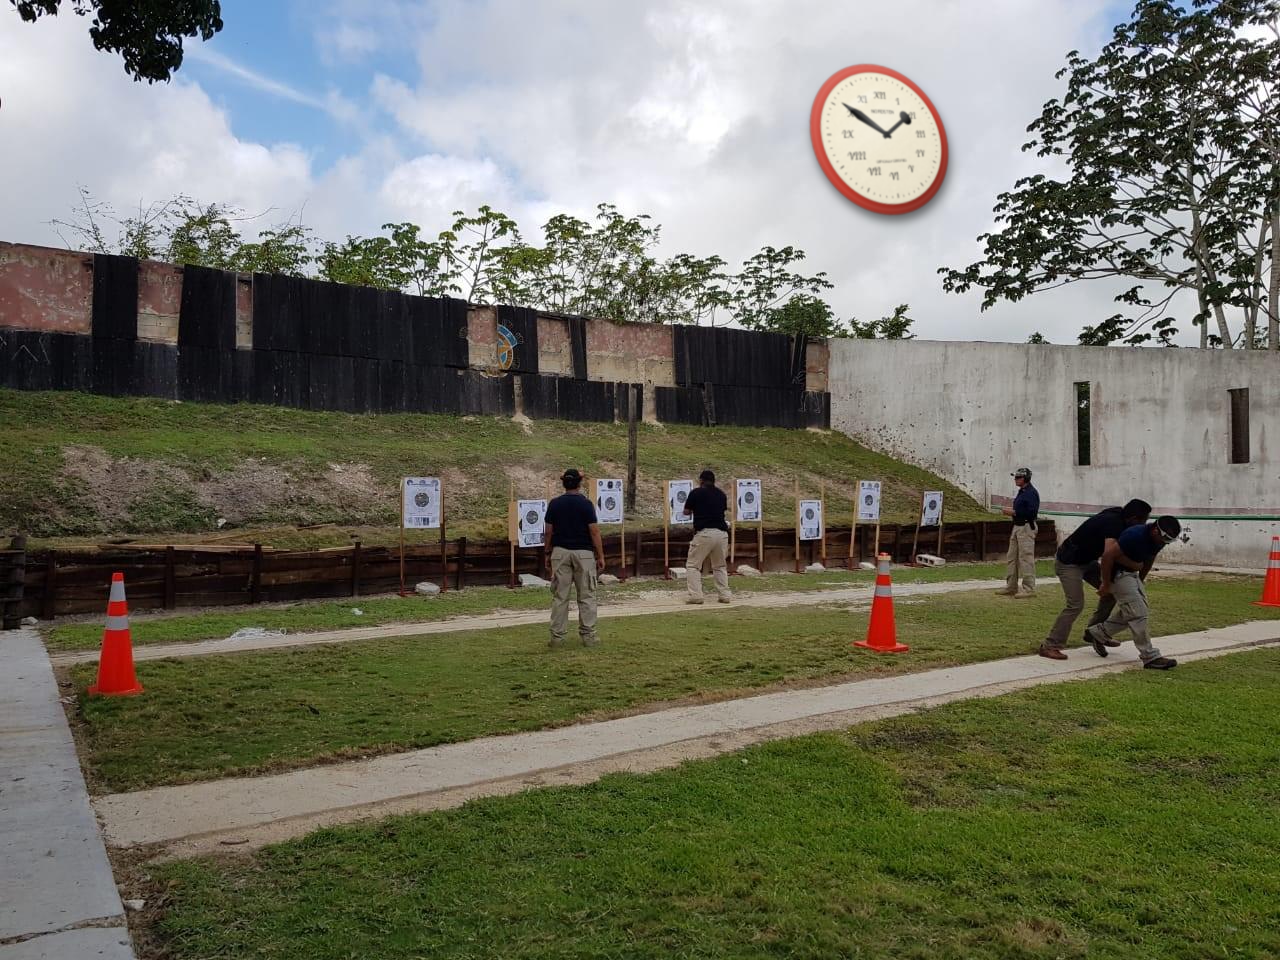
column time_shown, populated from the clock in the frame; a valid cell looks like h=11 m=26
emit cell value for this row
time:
h=1 m=51
